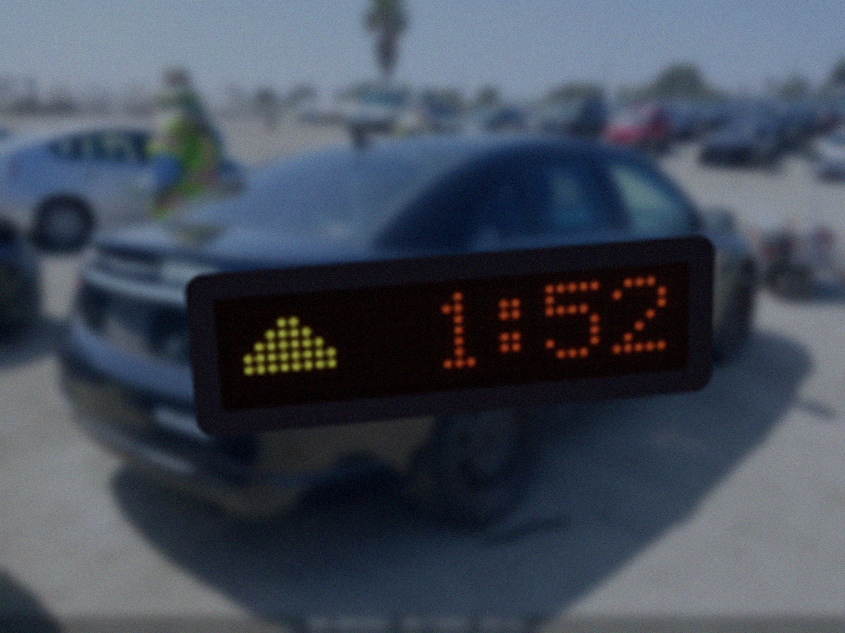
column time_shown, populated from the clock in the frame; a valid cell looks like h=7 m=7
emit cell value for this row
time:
h=1 m=52
